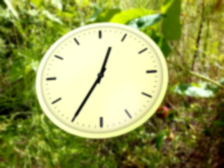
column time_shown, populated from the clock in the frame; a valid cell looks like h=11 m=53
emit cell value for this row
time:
h=12 m=35
